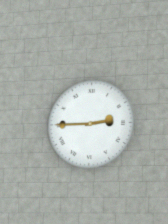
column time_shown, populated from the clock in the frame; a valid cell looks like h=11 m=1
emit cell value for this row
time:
h=2 m=45
